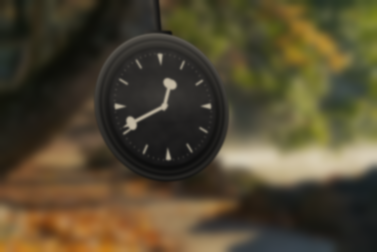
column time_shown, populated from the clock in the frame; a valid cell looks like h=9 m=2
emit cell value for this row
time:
h=12 m=41
